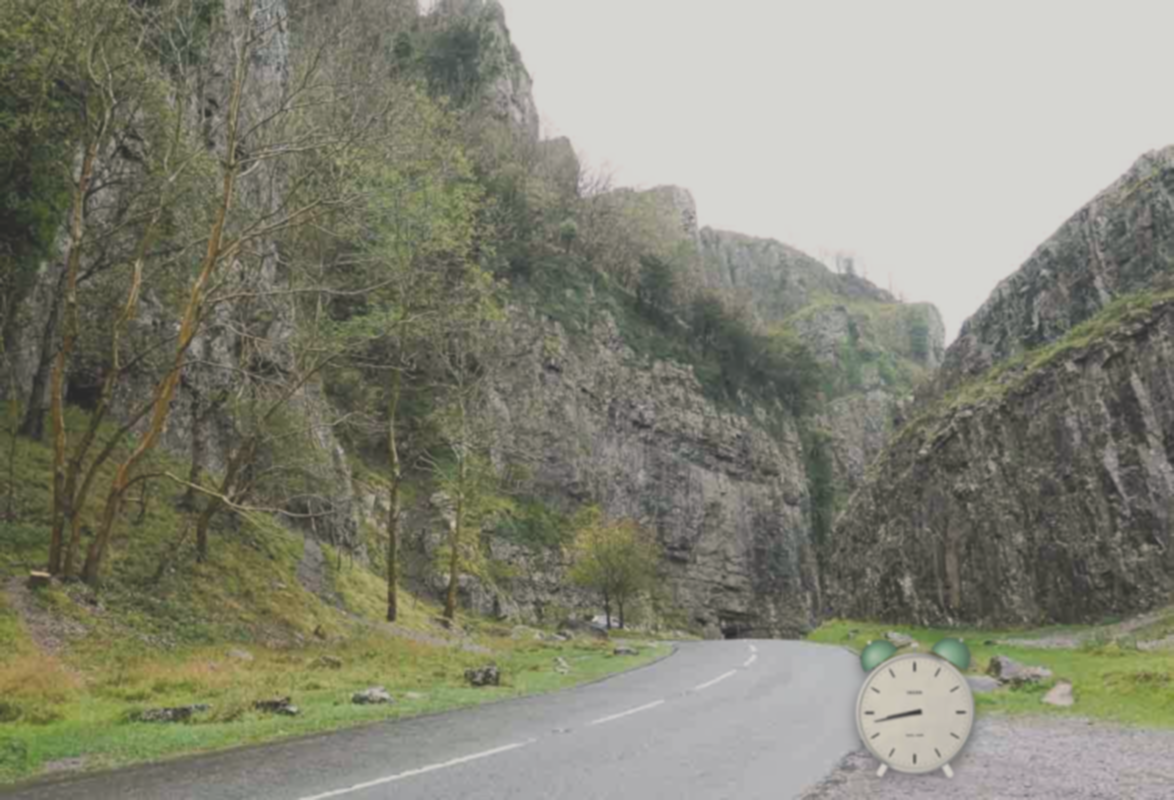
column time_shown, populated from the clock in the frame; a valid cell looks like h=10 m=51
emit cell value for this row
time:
h=8 m=43
